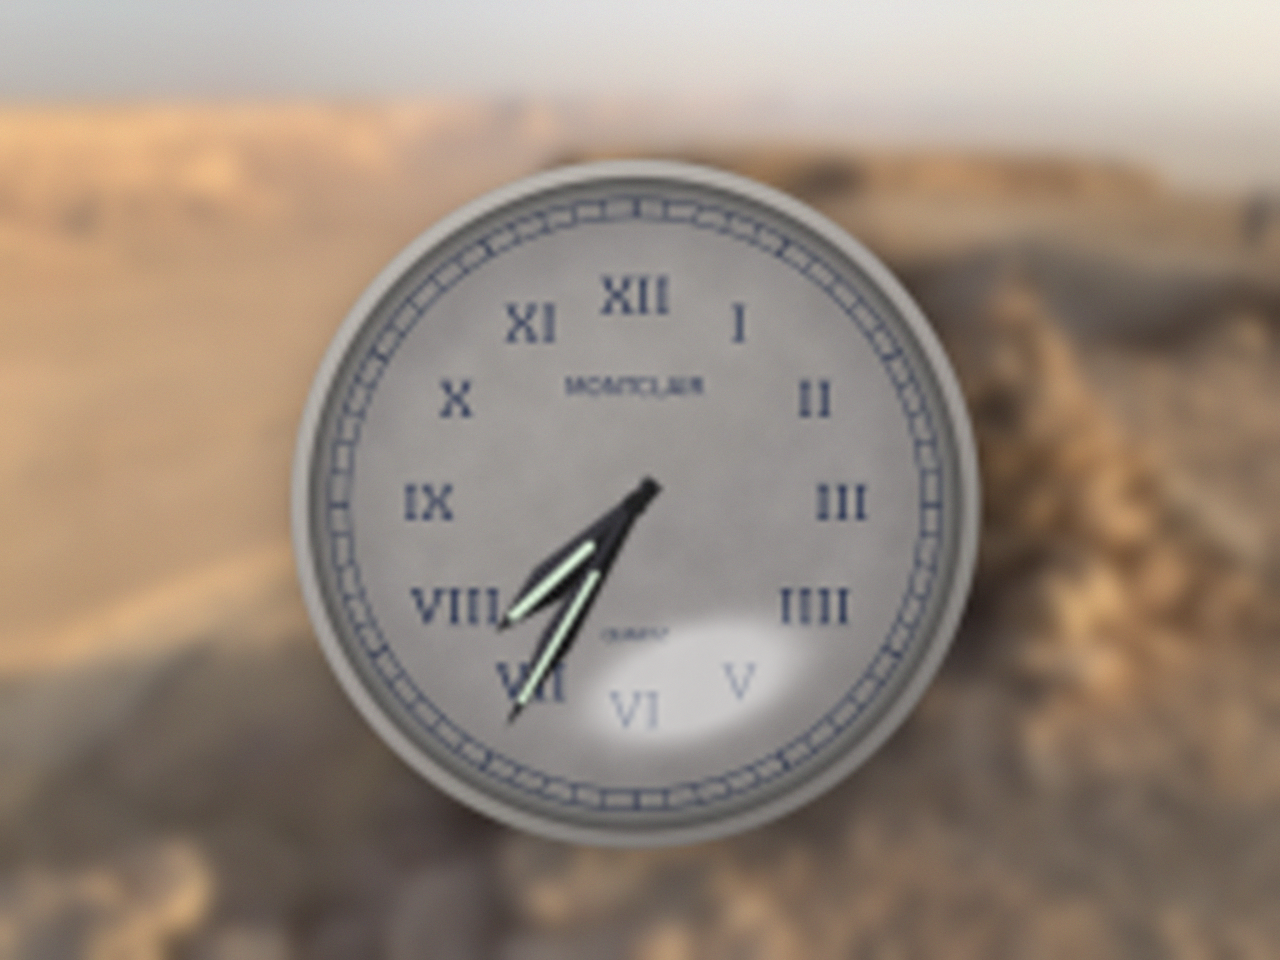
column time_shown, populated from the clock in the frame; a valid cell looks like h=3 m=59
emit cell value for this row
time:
h=7 m=35
